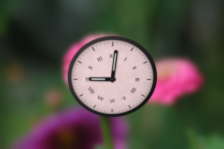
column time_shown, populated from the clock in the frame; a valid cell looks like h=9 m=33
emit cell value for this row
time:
h=9 m=1
